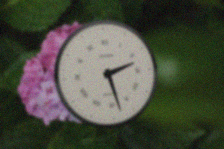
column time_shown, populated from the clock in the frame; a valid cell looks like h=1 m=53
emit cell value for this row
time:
h=2 m=28
